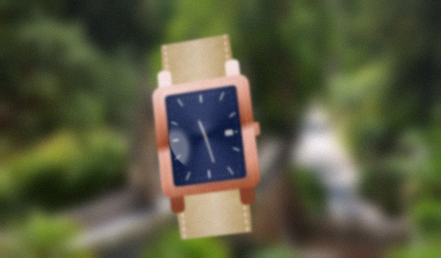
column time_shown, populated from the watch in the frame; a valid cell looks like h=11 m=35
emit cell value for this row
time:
h=11 m=28
